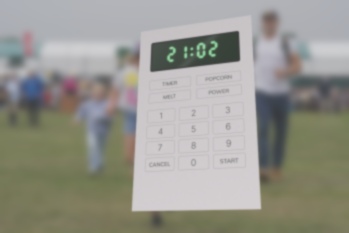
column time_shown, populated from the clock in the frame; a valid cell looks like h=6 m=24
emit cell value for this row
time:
h=21 m=2
